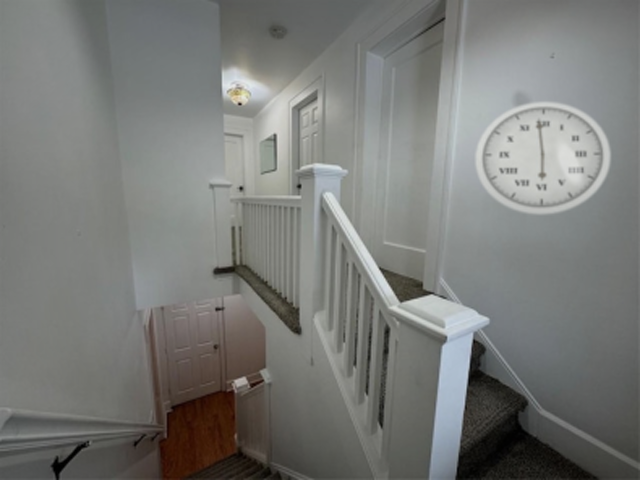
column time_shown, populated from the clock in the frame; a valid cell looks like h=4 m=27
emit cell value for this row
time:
h=5 m=59
